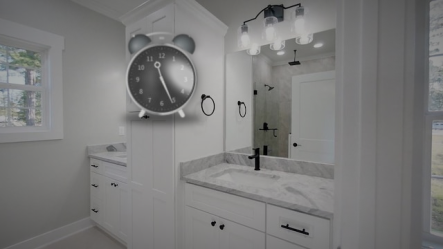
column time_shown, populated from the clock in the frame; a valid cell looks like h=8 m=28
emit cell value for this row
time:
h=11 m=26
